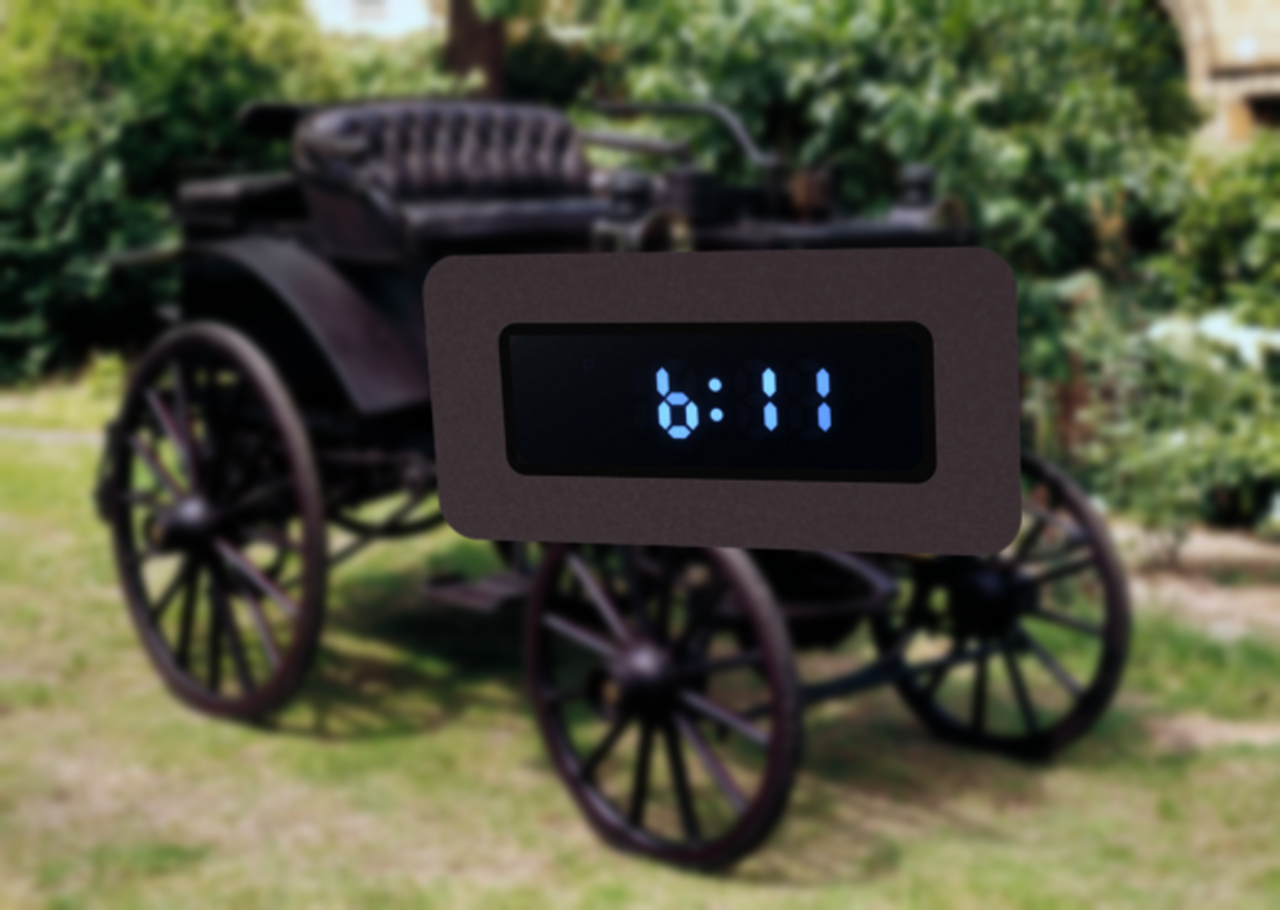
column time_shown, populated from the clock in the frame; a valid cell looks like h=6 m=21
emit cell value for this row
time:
h=6 m=11
